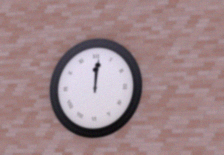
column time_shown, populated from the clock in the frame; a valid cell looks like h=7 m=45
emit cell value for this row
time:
h=12 m=1
